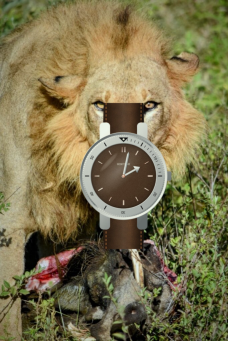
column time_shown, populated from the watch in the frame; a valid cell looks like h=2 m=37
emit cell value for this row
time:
h=2 m=2
